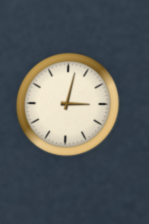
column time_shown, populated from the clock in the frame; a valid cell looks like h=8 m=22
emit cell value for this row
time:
h=3 m=2
